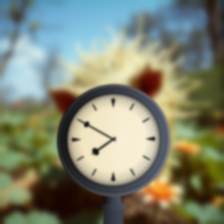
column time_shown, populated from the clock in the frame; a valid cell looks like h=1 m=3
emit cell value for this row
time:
h=7 m=50
